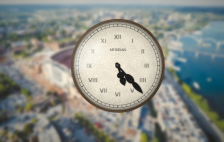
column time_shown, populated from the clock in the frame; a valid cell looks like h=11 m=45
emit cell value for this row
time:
h=5 m=23
